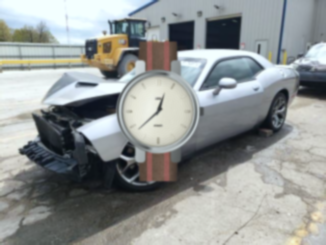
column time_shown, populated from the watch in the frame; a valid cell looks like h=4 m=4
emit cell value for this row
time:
h=12 m=38
